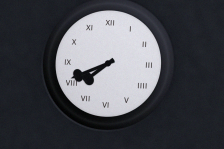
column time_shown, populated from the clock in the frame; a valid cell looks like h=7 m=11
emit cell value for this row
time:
h=7 m=41
